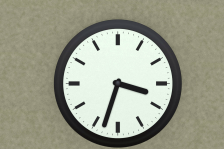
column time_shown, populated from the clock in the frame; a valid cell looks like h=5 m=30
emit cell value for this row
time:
h=3 m=33
